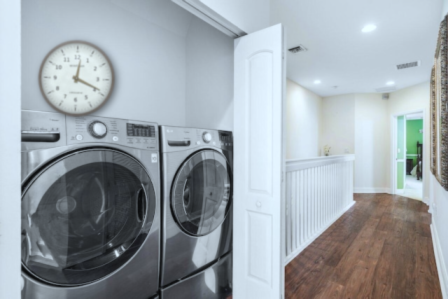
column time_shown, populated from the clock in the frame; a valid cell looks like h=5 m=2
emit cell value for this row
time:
h=12 m=19
